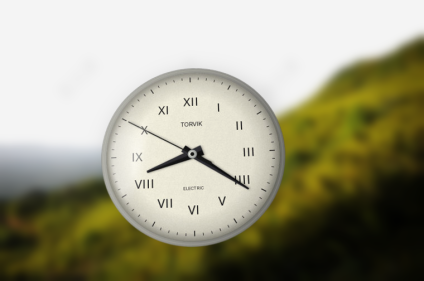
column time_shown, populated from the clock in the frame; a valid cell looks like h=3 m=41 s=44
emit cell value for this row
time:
h=8 m=20 s=50
